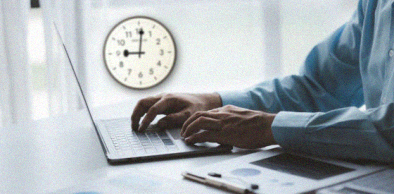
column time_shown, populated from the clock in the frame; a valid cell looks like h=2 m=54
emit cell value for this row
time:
h=9 m=1
